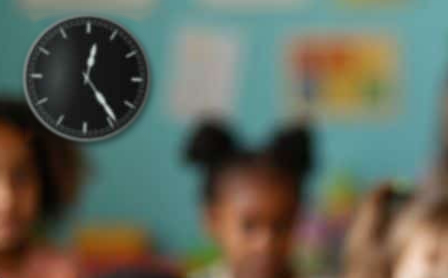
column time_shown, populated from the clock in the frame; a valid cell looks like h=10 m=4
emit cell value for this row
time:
h=12 m=24
